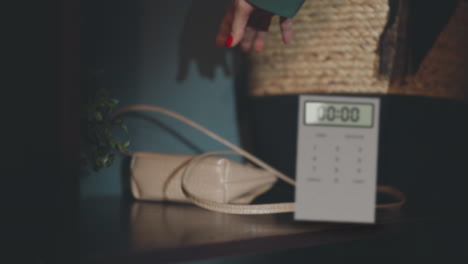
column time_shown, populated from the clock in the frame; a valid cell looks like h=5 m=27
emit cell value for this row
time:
h=0 m=0
